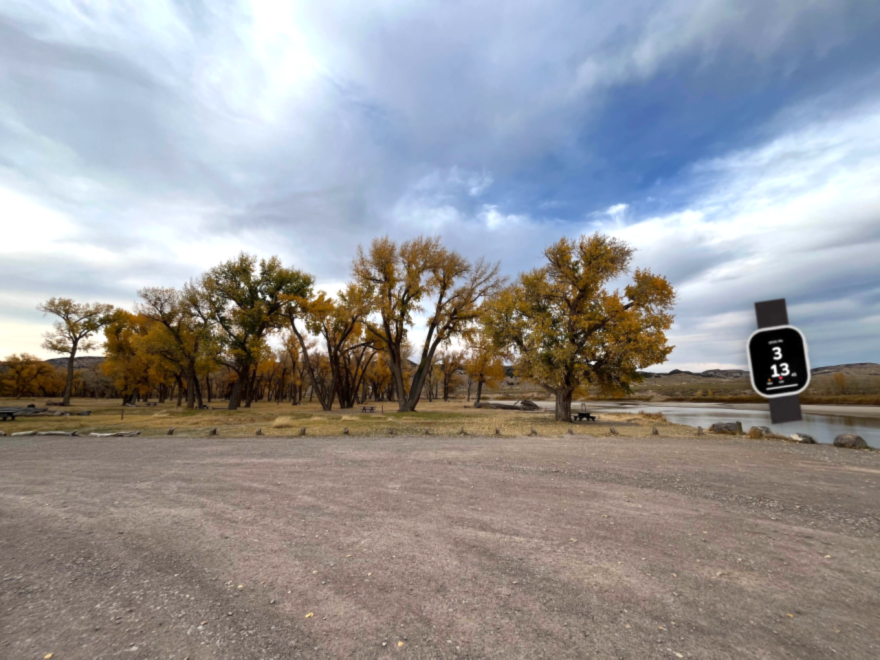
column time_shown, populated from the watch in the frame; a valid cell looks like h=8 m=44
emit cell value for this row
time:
h=3 m=13
